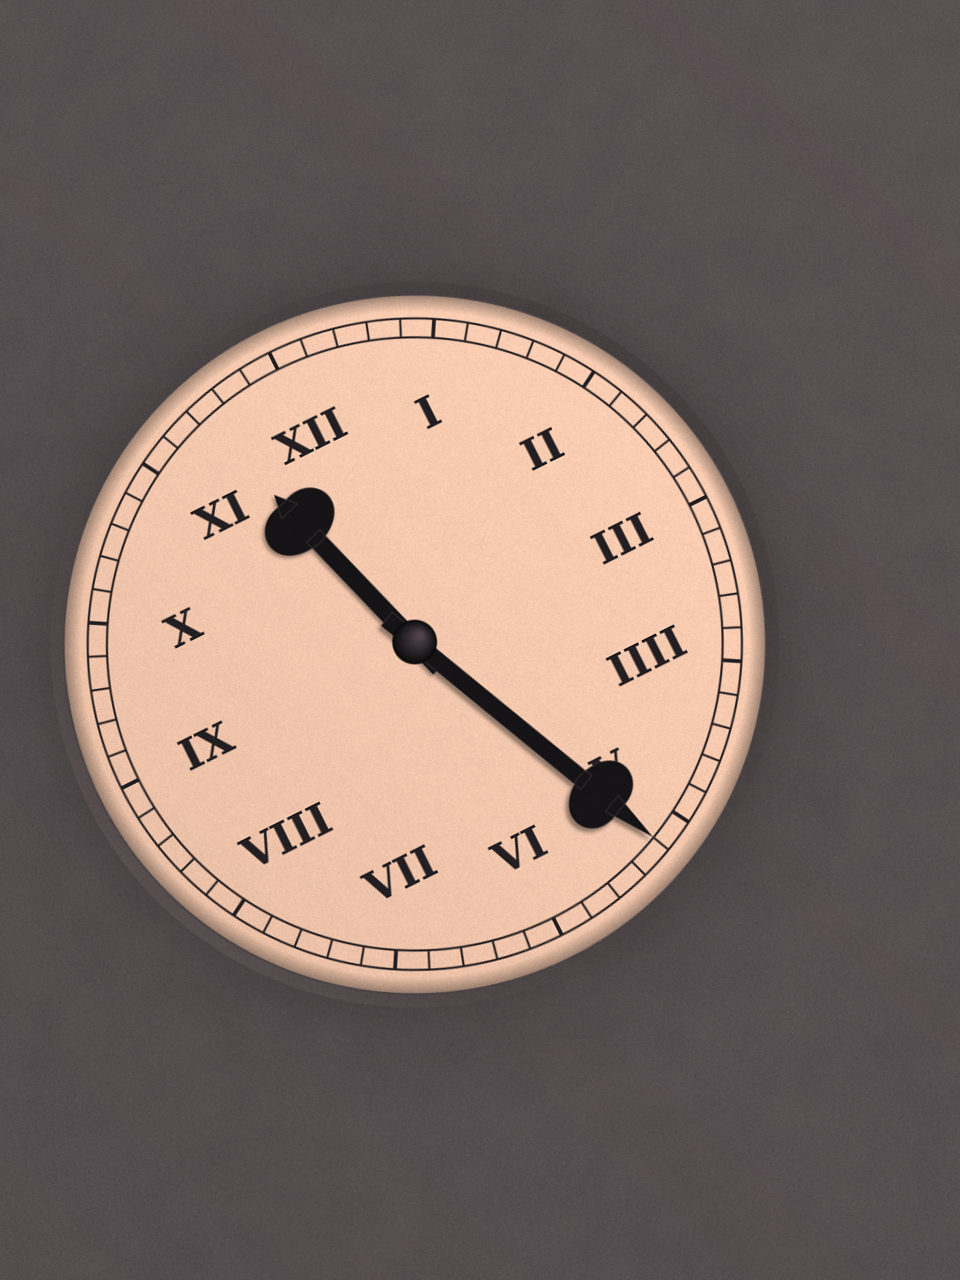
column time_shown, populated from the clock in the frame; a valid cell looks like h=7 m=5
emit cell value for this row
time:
h=11 m=26
